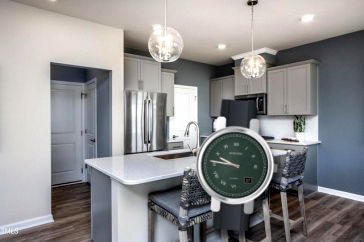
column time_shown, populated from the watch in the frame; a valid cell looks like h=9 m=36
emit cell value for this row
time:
h=9 m=46
